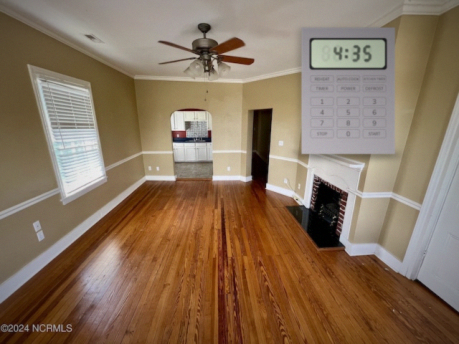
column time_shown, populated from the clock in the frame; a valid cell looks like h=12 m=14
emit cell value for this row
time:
h=4 m=35
